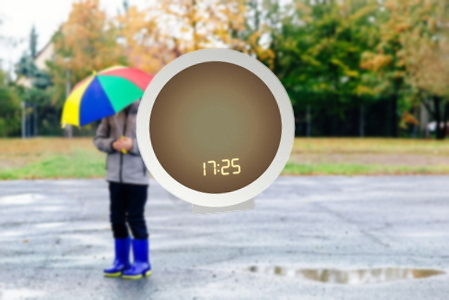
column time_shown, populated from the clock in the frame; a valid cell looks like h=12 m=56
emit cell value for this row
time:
h=17 m=25
